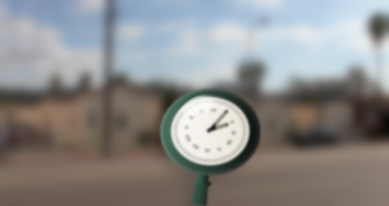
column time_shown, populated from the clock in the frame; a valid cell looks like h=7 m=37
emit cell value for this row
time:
h=2 m=5
